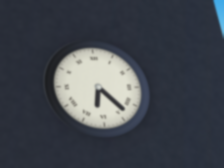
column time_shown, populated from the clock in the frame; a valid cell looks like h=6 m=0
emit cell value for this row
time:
h=6 m=23
